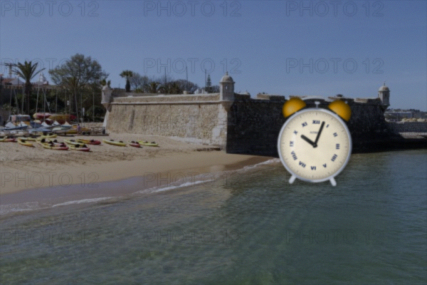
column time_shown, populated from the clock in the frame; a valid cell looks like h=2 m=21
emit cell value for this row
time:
h=10 m=3
